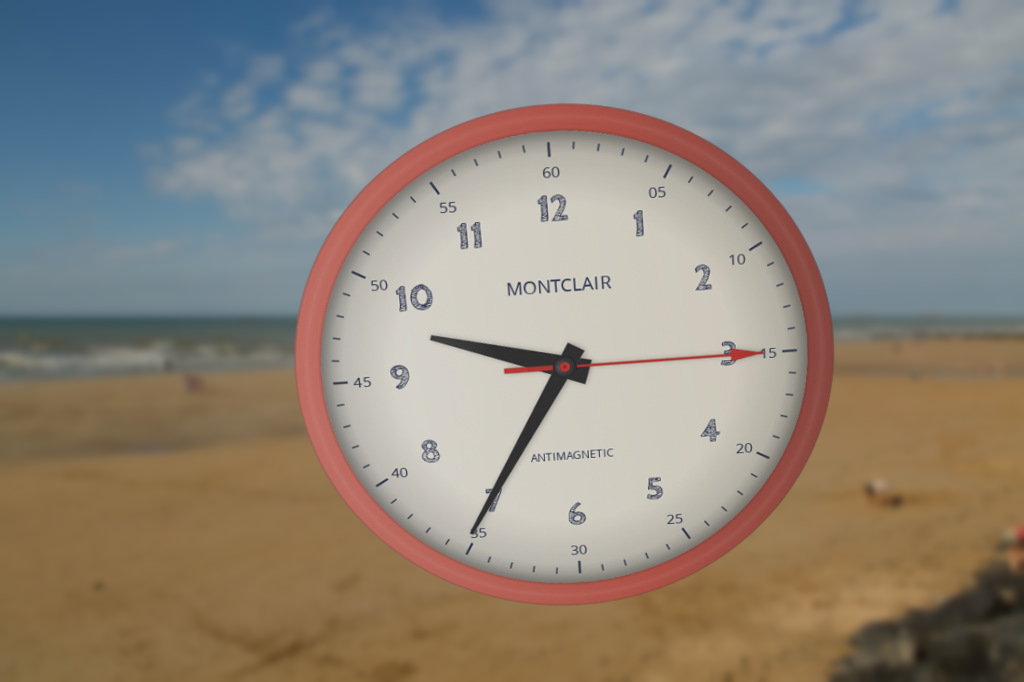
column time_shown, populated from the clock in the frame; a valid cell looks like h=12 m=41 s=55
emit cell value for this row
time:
h=9 m=35 s=15
